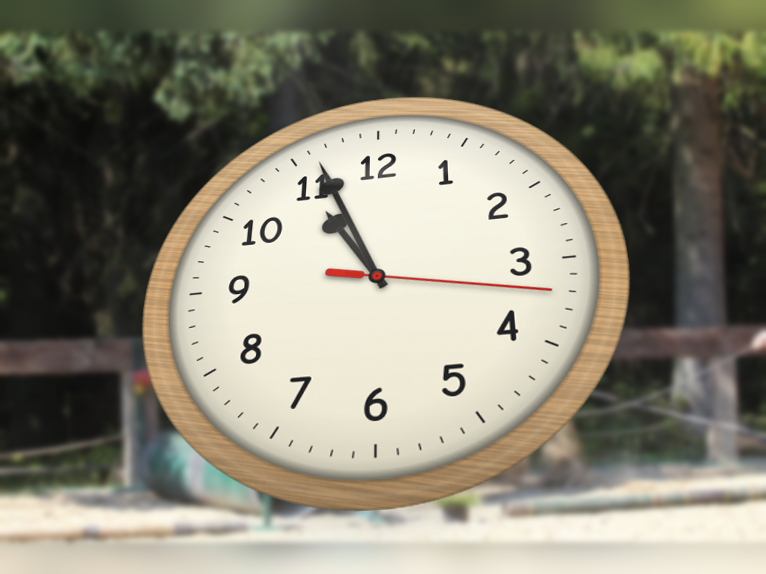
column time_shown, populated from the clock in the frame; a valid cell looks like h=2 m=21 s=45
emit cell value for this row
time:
h=10 m=56 s=17
